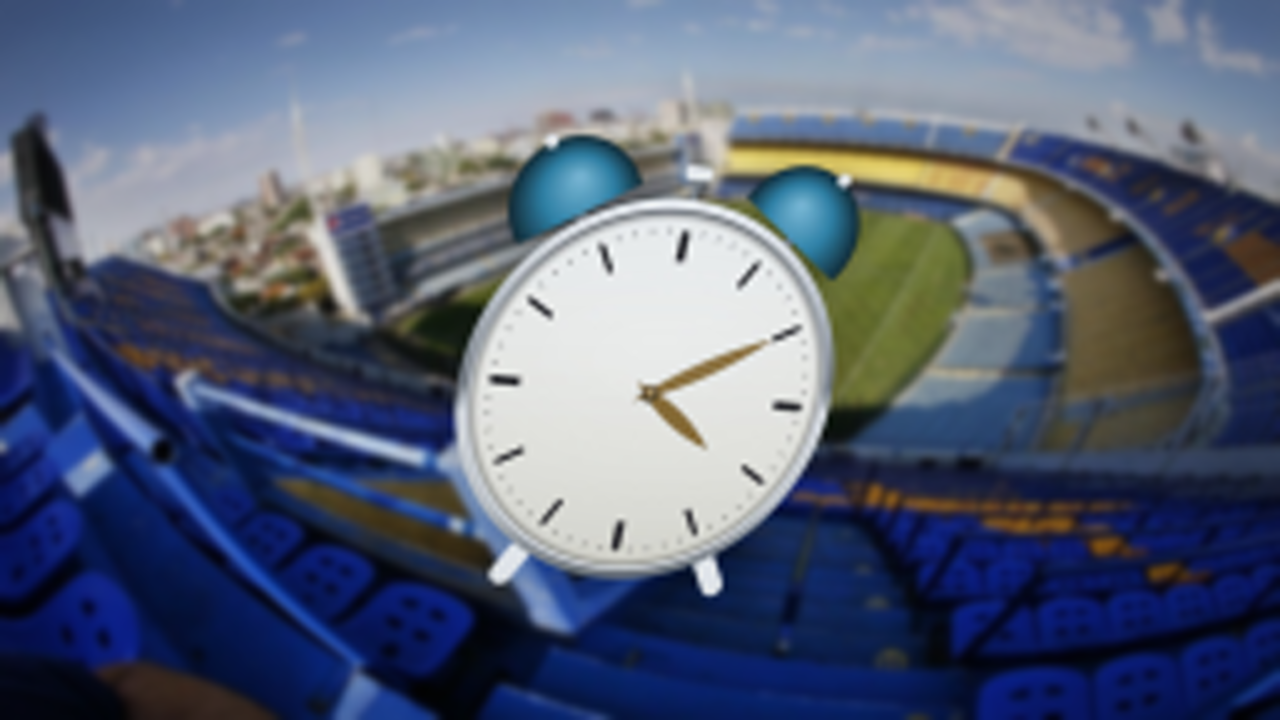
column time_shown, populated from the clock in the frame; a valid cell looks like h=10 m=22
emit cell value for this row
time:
h=4 m=10
